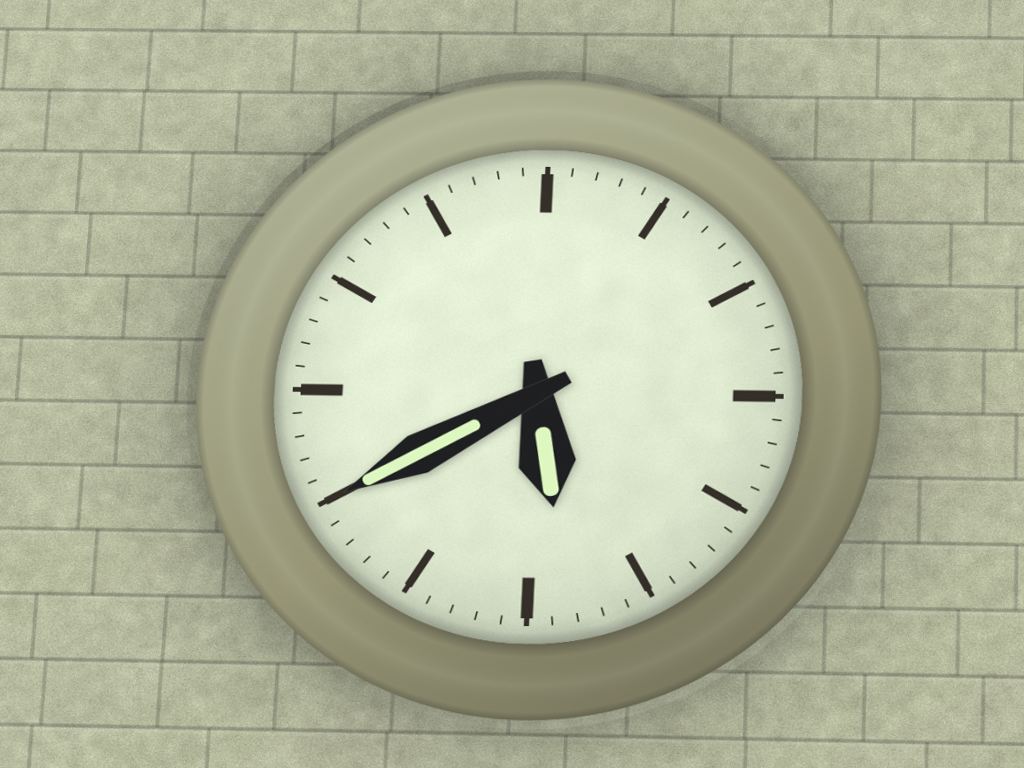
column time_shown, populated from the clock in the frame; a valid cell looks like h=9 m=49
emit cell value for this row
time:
h=5 m=40
